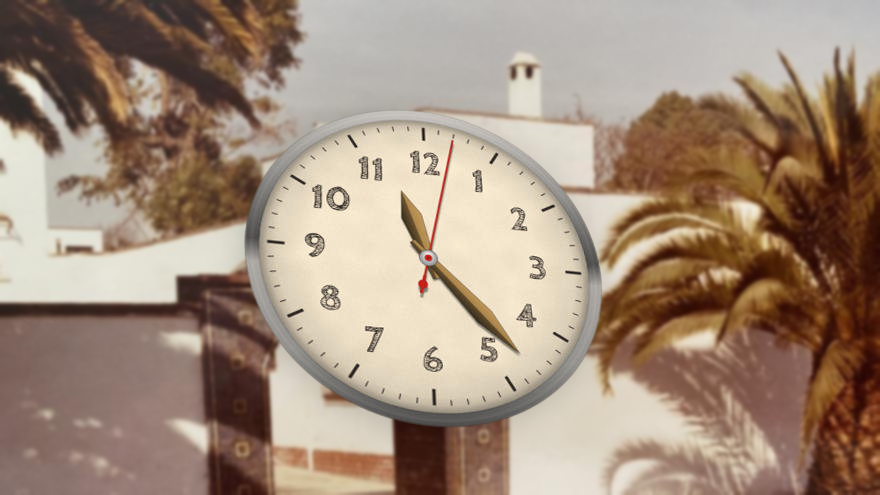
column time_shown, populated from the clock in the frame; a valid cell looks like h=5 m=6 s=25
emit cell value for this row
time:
h=11 m=23 s=2
